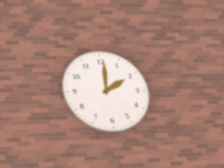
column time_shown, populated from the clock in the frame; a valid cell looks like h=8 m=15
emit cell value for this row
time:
h=2 m=1
